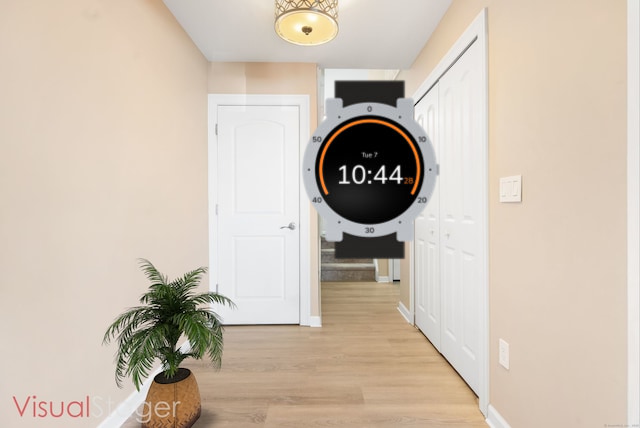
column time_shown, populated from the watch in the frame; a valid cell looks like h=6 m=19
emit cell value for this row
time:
h=10 m=44
